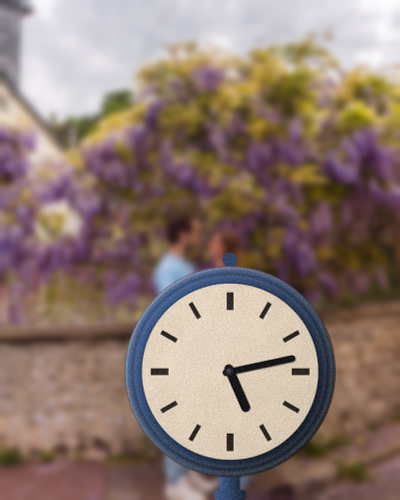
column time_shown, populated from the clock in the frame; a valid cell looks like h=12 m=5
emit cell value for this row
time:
h=5 m=13
